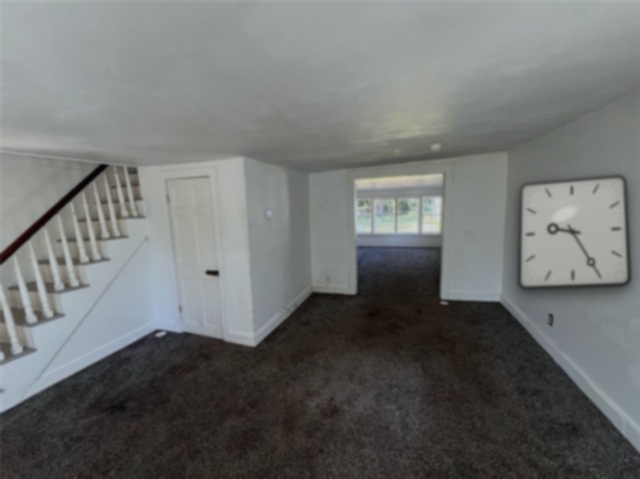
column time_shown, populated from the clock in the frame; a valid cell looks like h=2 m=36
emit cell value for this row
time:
h=9 m=25
